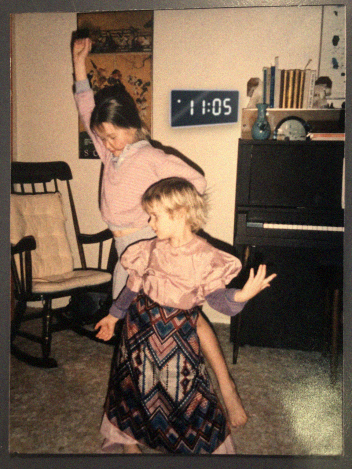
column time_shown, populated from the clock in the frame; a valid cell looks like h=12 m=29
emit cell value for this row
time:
h=11 m=5
